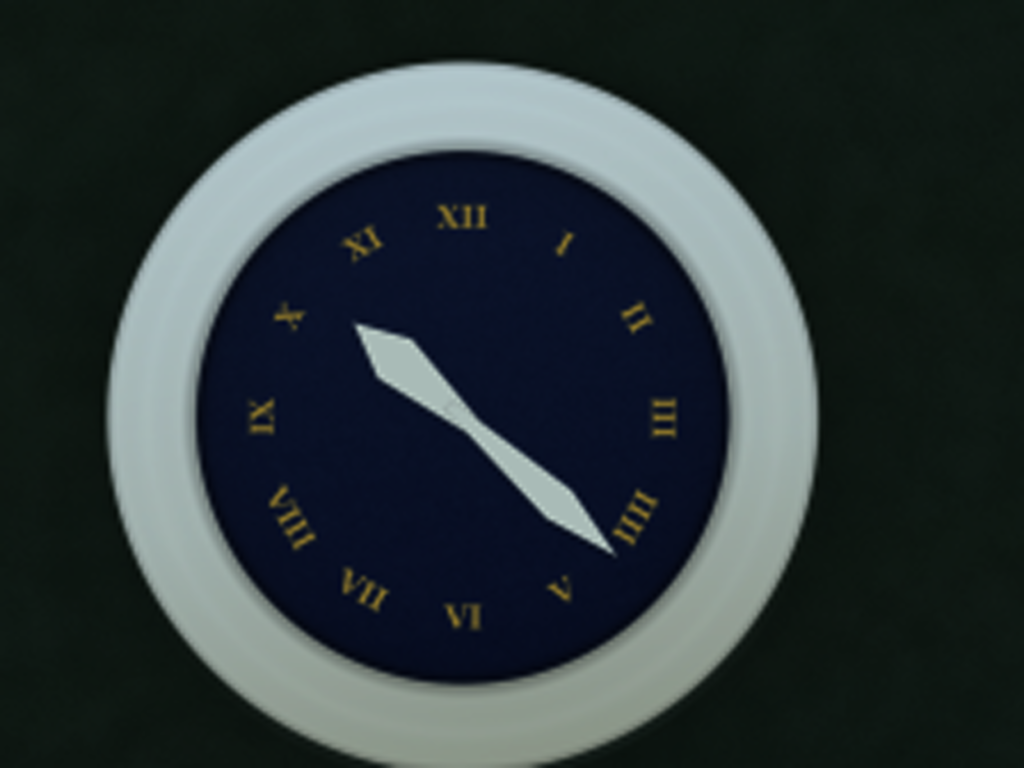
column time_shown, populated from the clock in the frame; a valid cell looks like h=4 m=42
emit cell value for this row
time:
h=10 m=22
